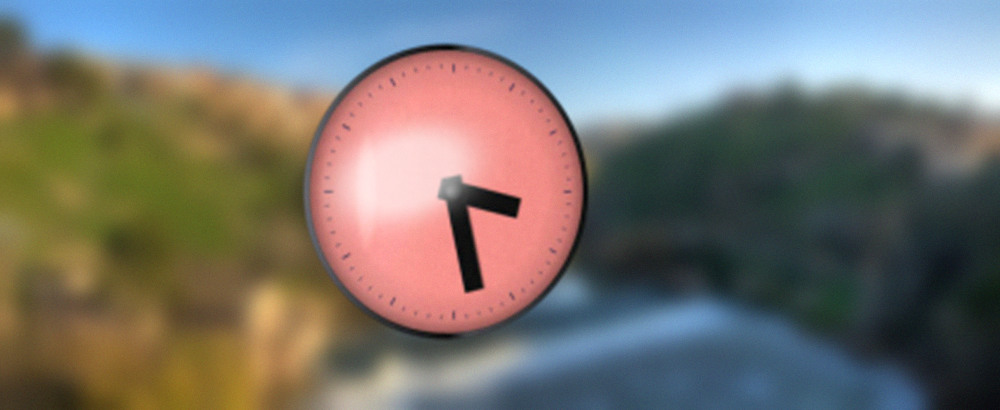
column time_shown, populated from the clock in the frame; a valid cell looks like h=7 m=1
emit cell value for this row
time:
h=3 m=28
